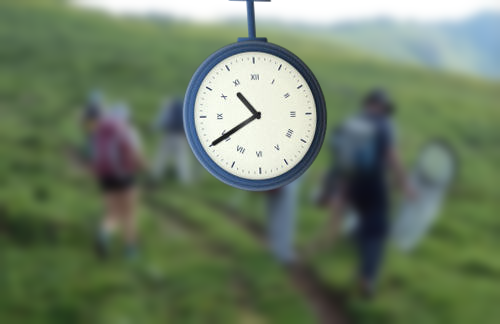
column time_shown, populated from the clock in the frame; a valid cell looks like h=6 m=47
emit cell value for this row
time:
h=10 m=40
